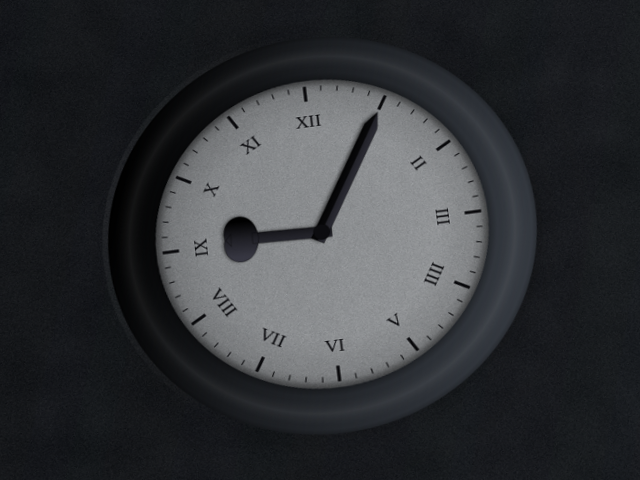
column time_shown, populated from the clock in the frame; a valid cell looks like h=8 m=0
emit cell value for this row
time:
h=9 m=5
